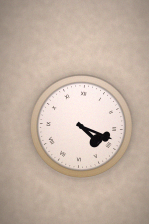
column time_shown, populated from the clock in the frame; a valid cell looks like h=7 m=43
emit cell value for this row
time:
h=4 m=18
